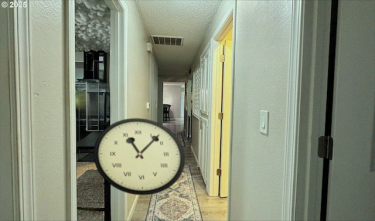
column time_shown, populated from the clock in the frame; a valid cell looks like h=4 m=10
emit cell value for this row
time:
h=11 m=7
